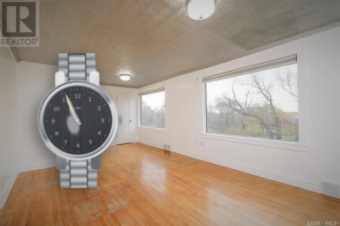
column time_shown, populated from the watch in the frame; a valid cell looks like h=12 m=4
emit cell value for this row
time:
h=10 m=56
